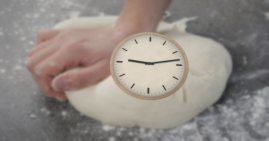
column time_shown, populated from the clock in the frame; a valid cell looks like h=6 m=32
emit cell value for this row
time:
h=9 m=13
